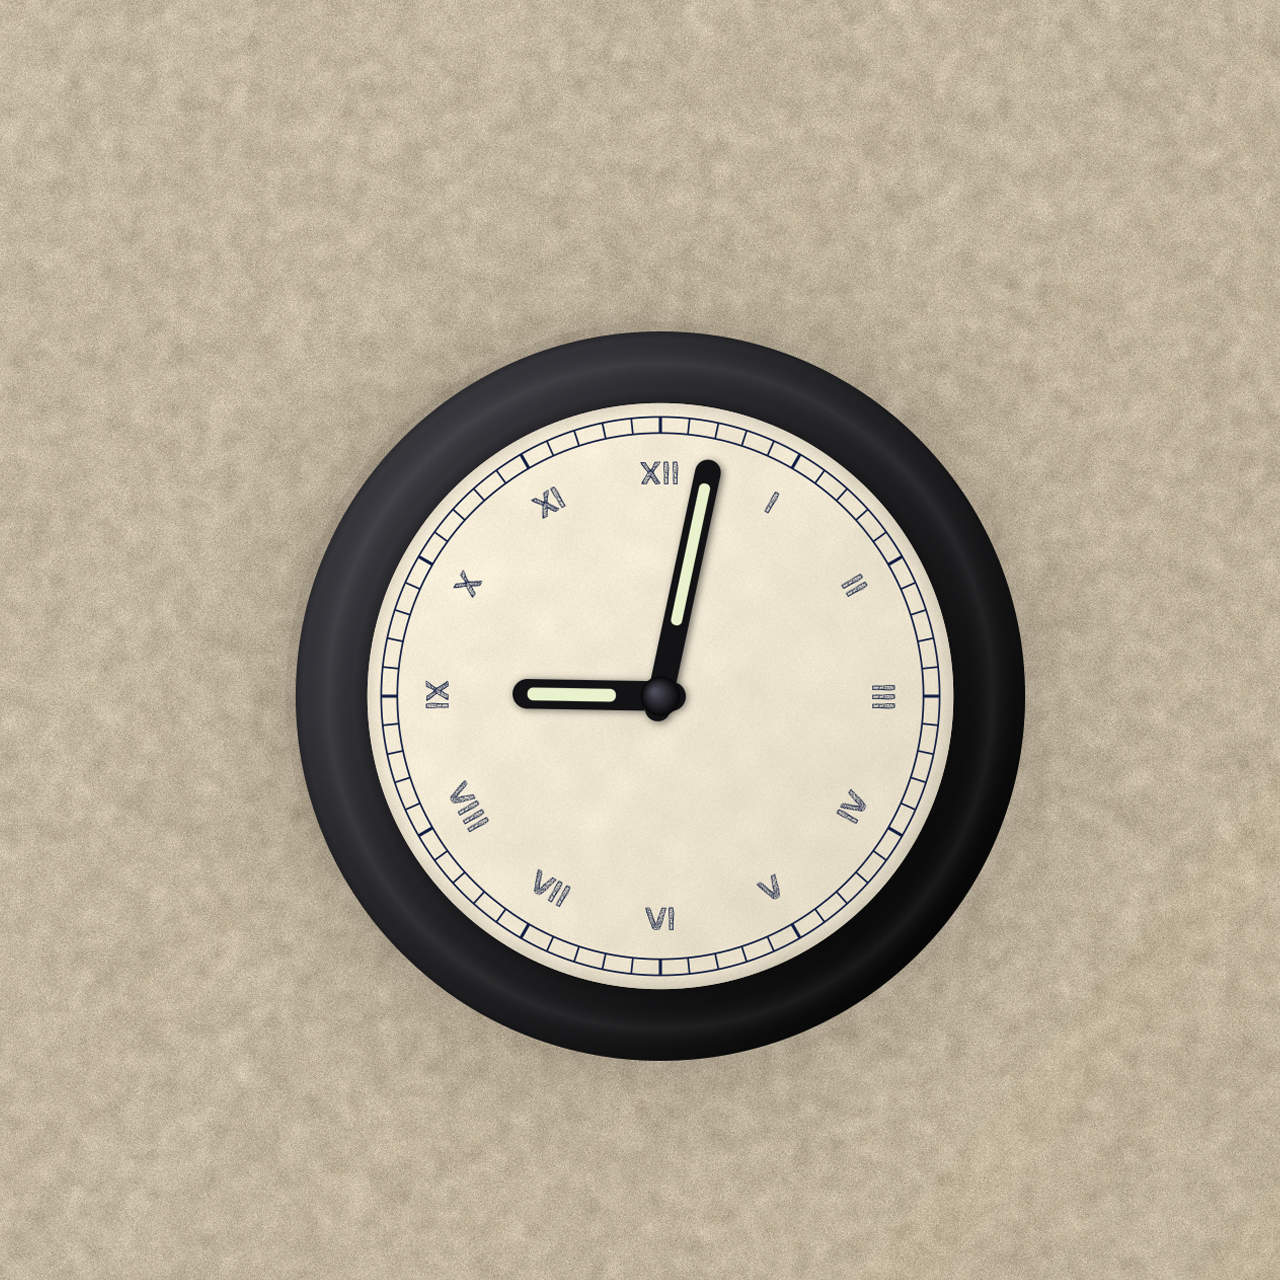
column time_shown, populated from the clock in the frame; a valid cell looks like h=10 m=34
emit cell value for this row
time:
h=9 m=2
